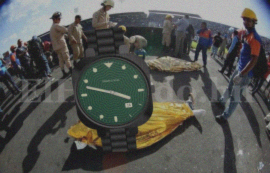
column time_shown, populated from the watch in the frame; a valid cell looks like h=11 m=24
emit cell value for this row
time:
h=3 m=48
